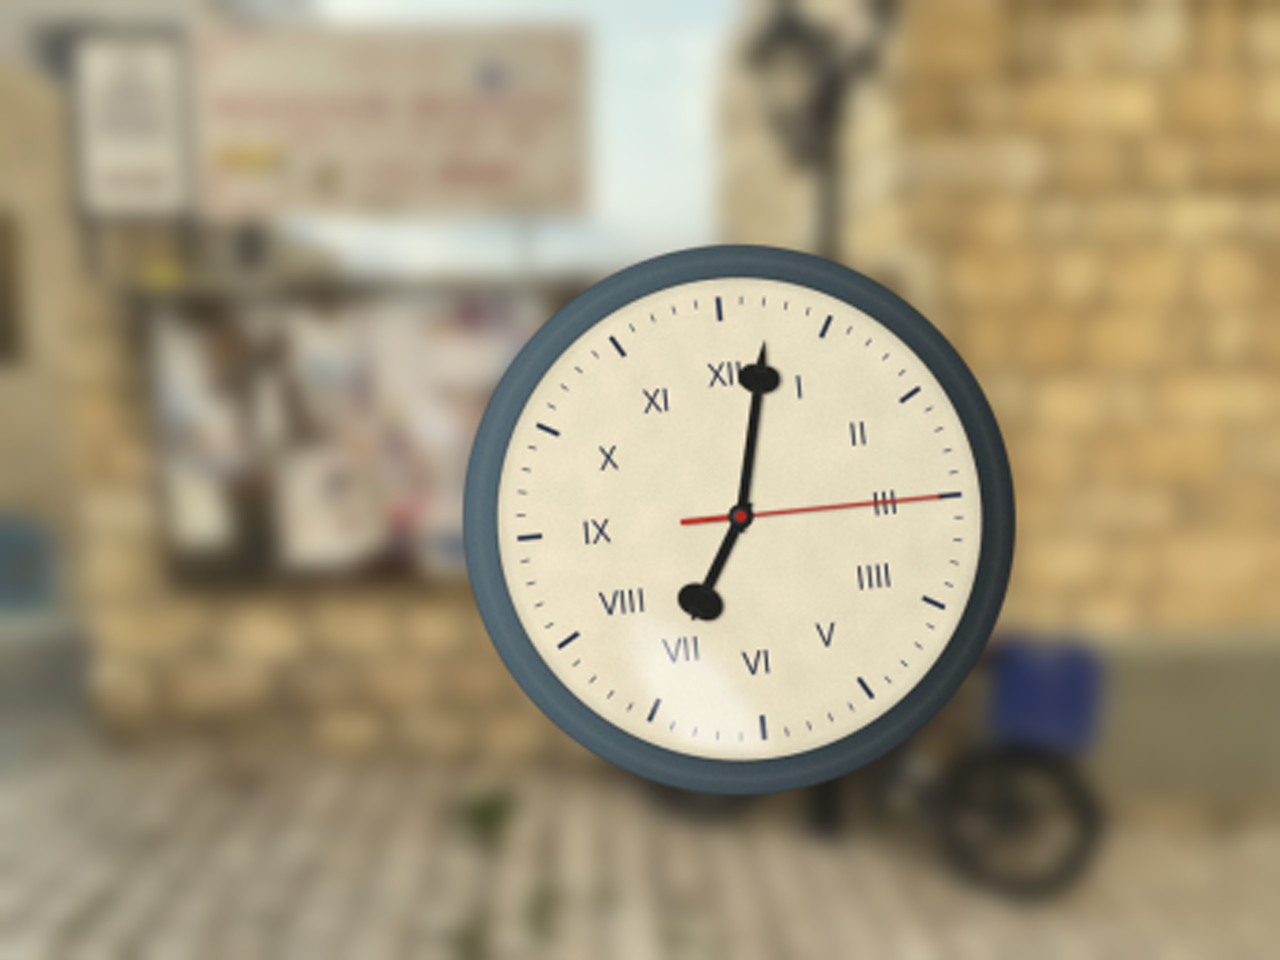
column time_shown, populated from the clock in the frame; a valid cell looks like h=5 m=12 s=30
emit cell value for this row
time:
h=7 m=2 s=15
